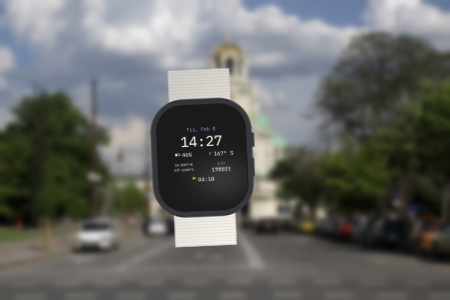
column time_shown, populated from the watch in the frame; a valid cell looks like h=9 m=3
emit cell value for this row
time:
h=14 m=27
